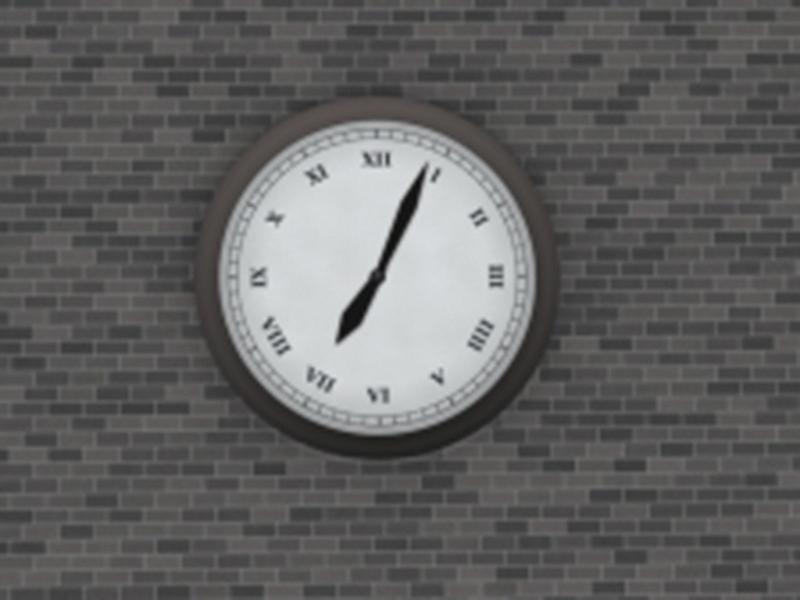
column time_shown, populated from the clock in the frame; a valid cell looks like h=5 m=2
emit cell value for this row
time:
h=7 m=4
